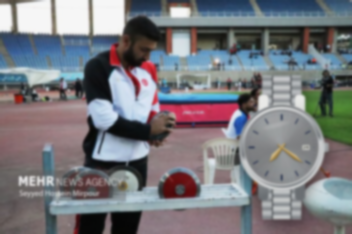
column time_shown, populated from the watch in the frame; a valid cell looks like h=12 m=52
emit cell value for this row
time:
h=7 m=21
